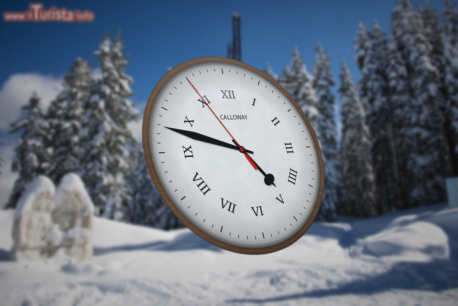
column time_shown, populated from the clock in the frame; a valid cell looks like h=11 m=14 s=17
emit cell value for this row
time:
h=4 m=47 s=55
